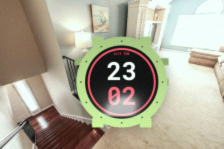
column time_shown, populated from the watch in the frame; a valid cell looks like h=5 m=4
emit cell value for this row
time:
h=23 m=2
